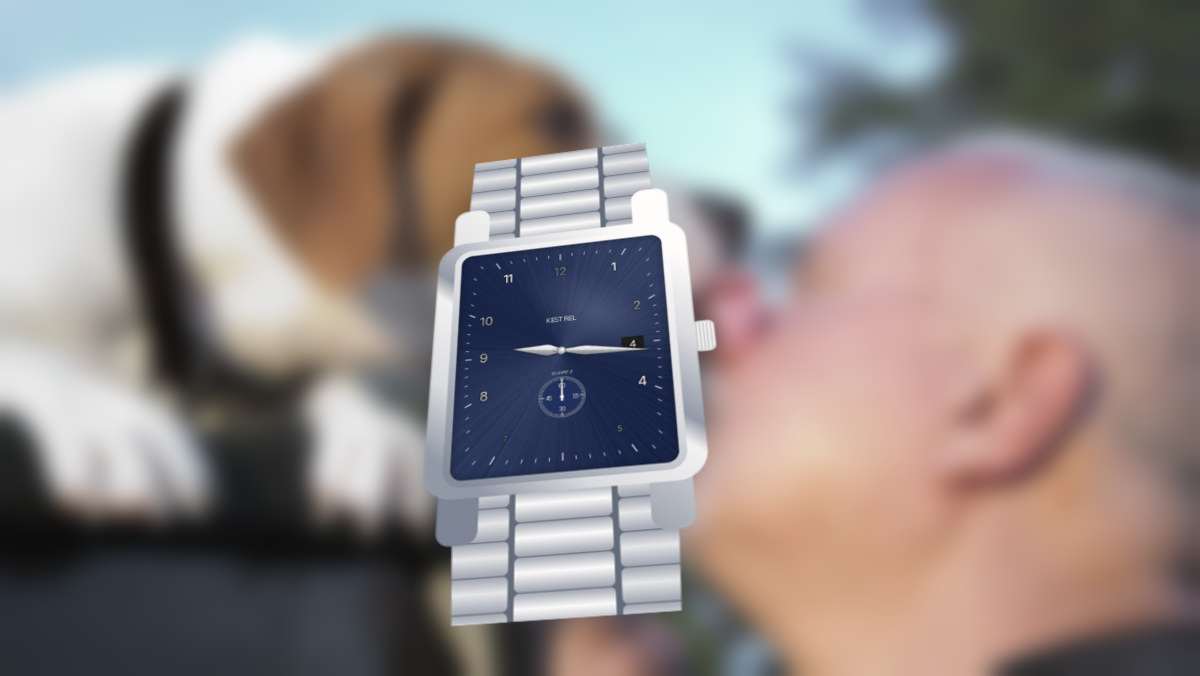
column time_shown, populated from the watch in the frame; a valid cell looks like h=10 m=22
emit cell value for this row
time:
h=9 m=16
